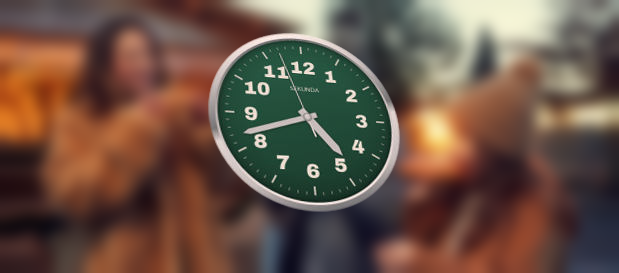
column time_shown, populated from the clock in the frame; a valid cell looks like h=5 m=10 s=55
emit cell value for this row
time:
h=4 m=41 s=57
